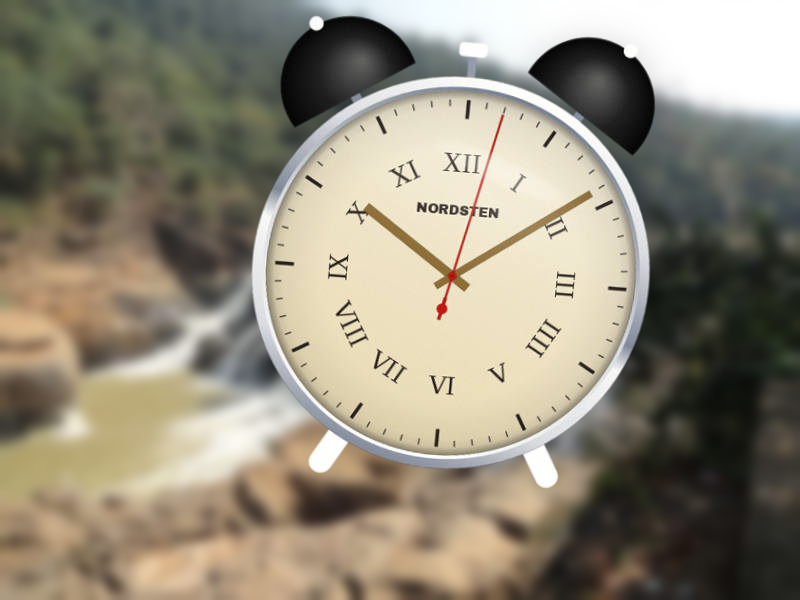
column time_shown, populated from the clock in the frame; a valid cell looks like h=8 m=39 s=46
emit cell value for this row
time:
h=10 m=9 s=2
